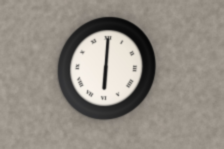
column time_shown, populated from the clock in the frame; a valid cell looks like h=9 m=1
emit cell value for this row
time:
h=6 m=0
